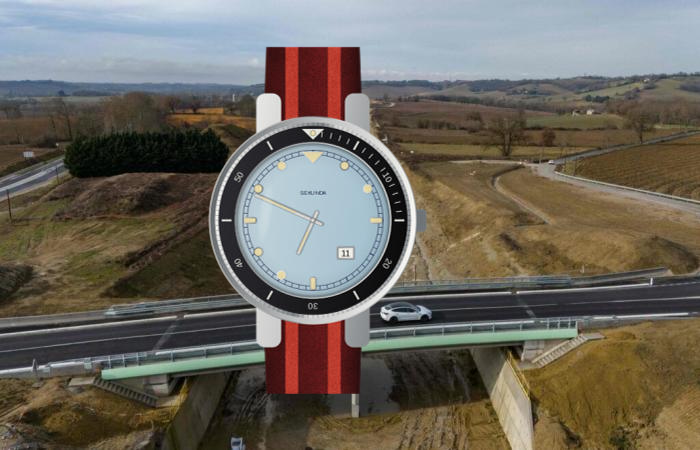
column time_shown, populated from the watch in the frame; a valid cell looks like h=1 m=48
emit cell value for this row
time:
h=6 m=49
